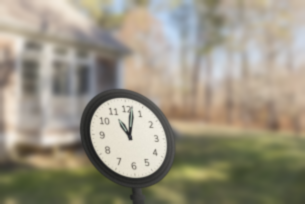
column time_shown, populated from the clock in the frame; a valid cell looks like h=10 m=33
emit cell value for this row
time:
h=11 m=2
